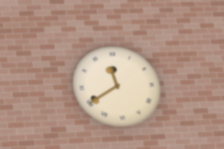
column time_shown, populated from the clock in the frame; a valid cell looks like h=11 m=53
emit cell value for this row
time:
h=11 m=40
